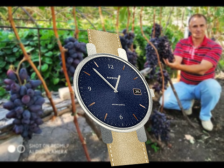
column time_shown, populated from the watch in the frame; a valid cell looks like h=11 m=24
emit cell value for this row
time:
h=12 m=53
